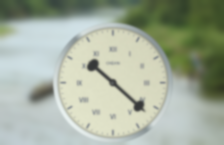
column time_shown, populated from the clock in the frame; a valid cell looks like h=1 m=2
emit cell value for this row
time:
h=10 m=22
